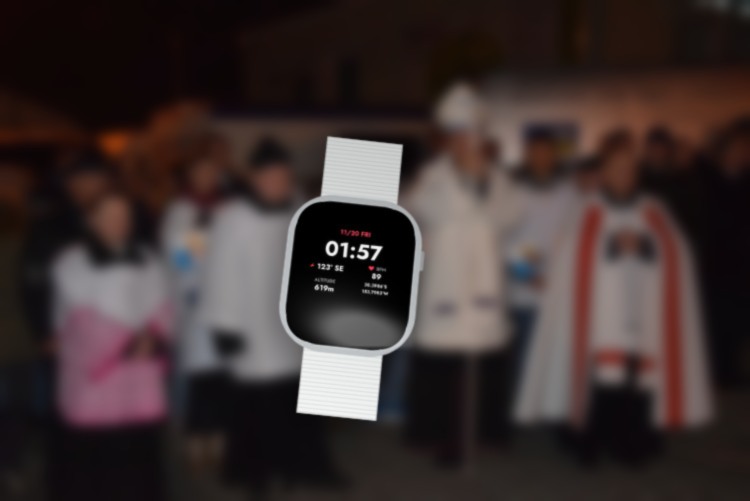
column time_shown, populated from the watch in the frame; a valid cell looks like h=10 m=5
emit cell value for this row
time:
h=1 m=57
